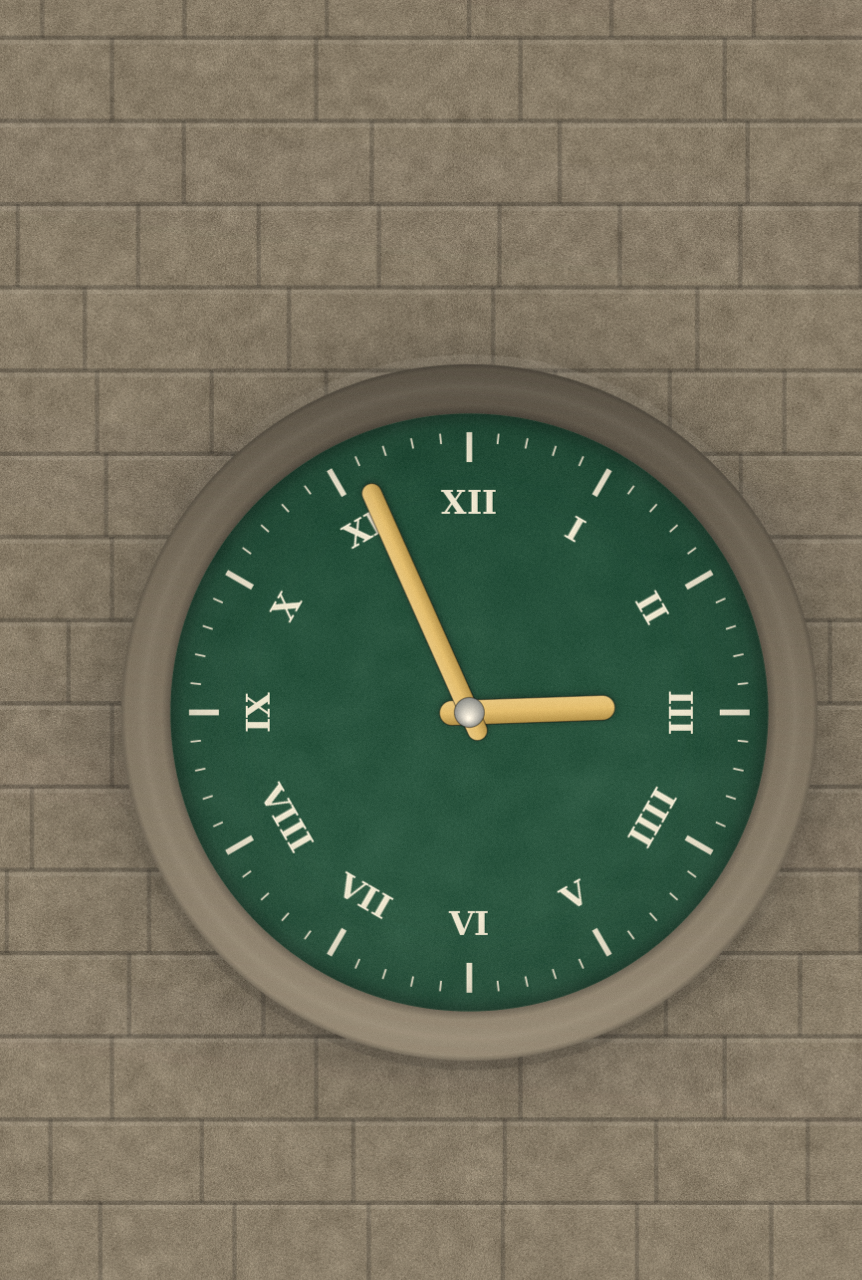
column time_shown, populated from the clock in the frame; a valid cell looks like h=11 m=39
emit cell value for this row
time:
h=2 m=56
